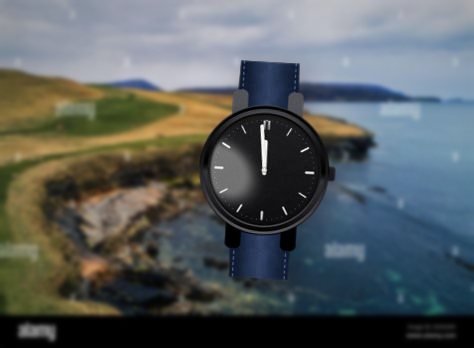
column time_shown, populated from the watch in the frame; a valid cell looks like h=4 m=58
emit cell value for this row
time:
h=11 m=59
